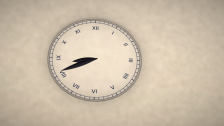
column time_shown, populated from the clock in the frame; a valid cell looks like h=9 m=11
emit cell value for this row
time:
h=8 m=41
